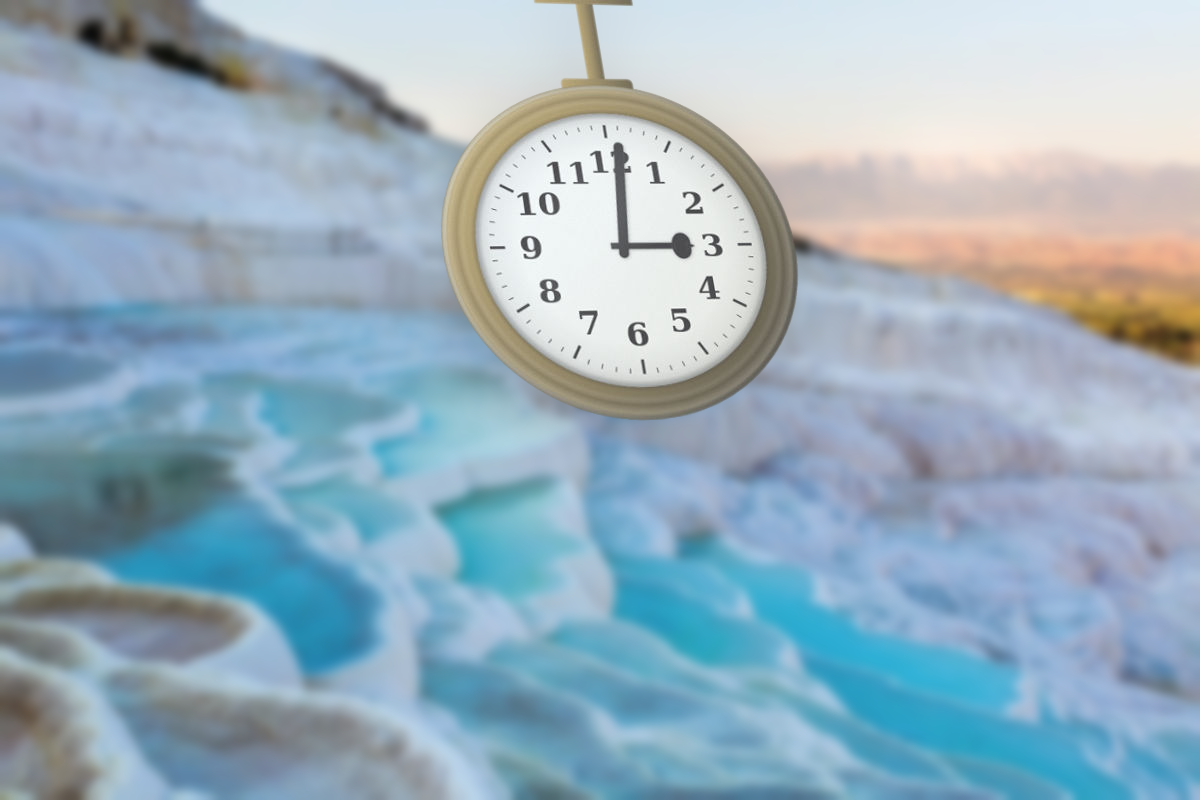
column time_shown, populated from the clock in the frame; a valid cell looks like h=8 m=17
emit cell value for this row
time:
h=3 m=1
